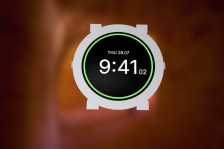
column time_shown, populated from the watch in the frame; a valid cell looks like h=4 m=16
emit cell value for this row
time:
h=9 m=41
